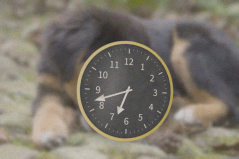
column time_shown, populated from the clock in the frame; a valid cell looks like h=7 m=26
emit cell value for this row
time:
h=6 m=42
